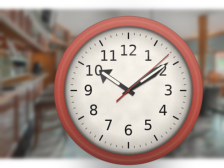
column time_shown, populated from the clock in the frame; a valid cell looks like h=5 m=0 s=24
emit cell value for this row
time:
h=10 m=9 s=8
